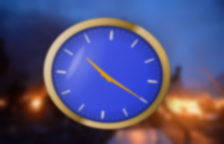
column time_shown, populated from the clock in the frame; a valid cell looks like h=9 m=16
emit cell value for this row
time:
h=10 m=20
